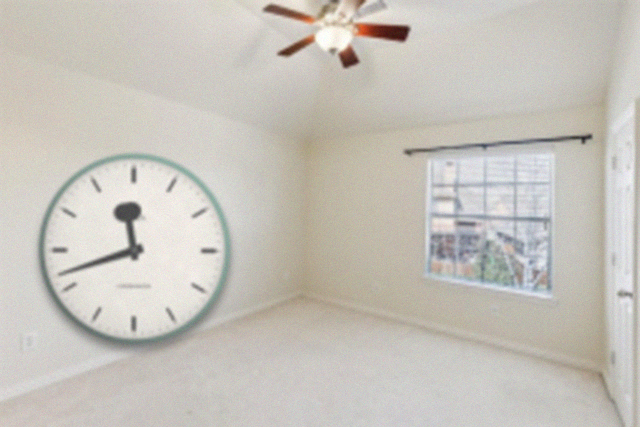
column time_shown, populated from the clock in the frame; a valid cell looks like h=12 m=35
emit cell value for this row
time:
h=11 m=42
